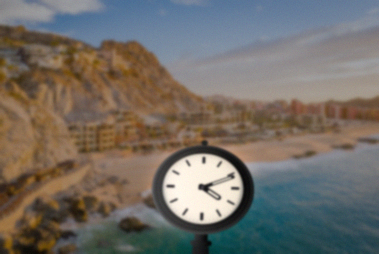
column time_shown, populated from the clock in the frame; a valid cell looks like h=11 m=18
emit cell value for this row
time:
h=4 m=11
